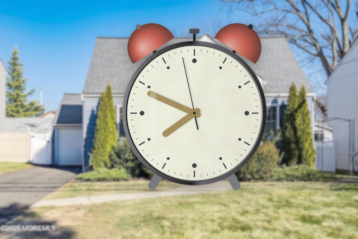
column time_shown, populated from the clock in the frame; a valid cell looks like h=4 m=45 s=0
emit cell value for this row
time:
h=7 m=48 s=58
